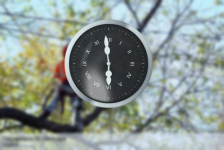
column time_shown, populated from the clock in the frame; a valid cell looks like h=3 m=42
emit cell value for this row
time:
h=5 m=59
